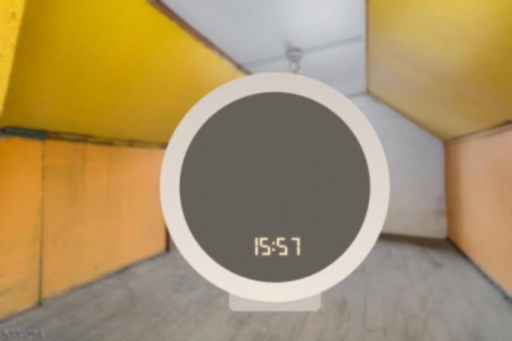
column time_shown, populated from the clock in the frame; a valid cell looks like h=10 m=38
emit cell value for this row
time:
h=15 m=57
